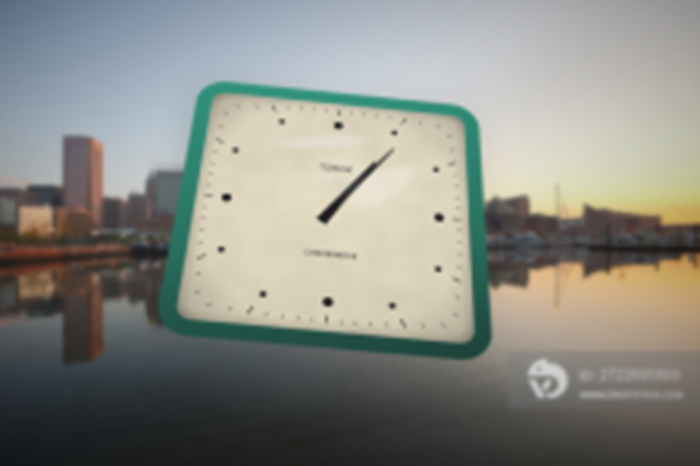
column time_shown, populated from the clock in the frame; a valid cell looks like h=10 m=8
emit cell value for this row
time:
h=1 m=6
